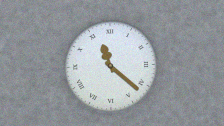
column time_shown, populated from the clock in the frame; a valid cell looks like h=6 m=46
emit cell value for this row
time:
h=11 m=22
